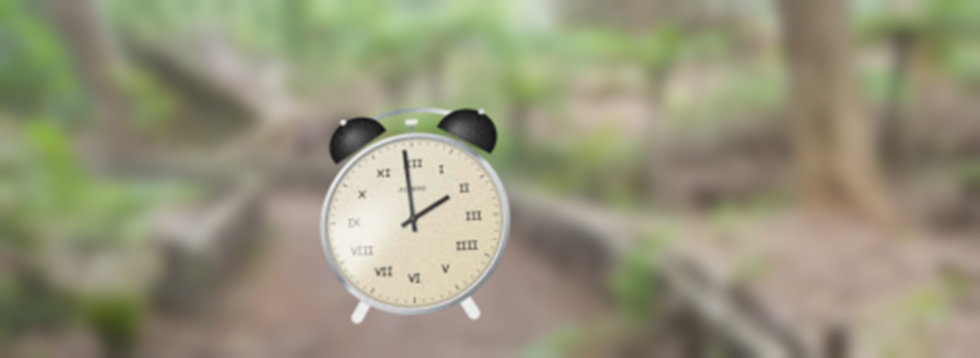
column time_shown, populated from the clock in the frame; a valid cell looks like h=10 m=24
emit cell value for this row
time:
h=1 m=59
